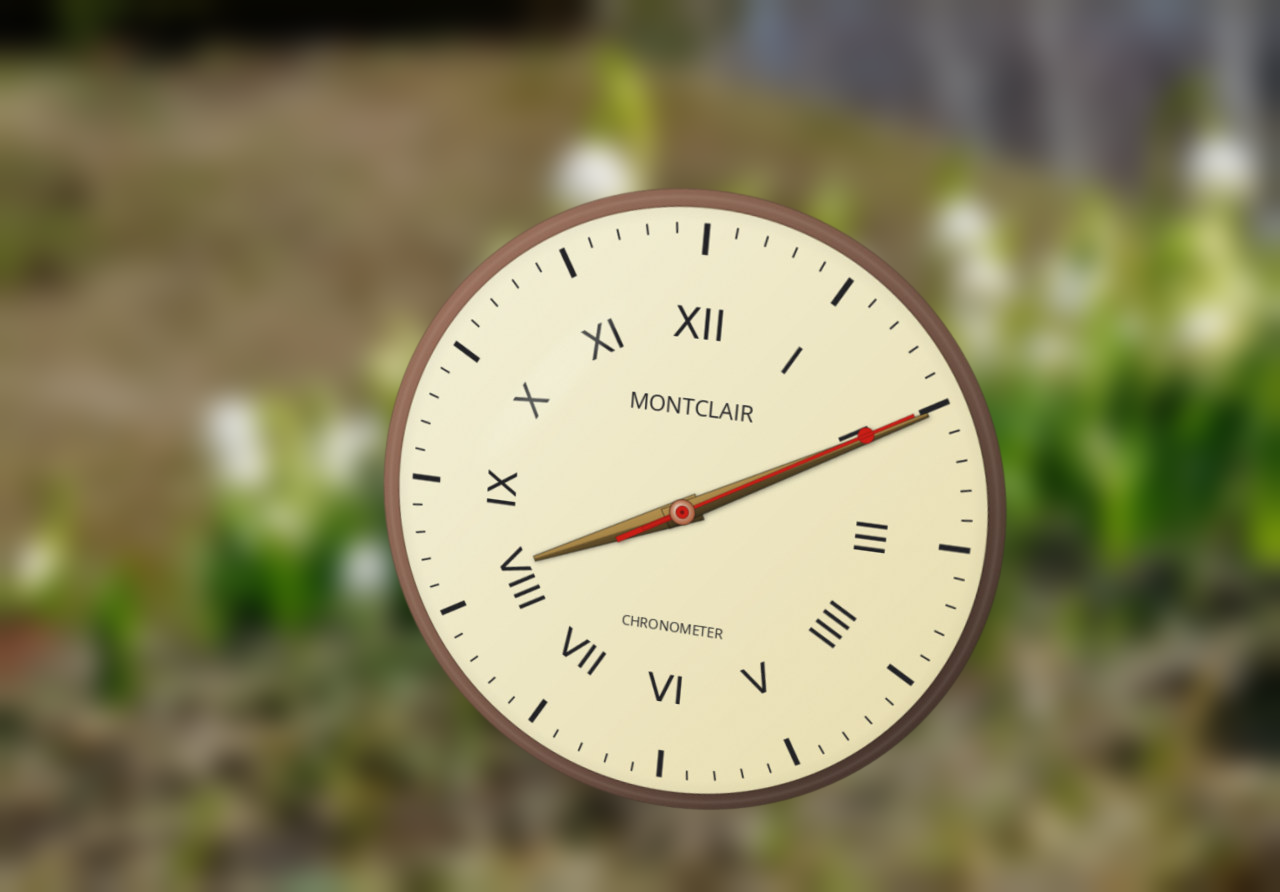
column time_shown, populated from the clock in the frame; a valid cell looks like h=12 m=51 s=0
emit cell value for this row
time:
h=8 m=10 s=10
